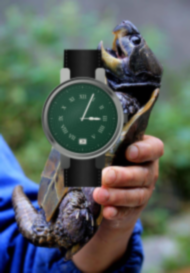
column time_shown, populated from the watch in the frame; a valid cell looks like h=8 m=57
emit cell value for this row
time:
h=3 m=4
